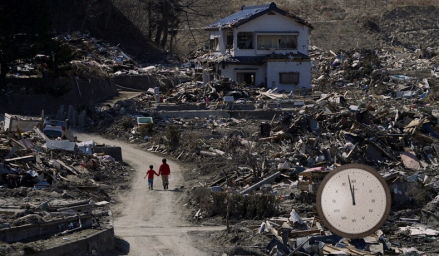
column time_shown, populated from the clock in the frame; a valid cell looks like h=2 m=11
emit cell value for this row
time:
h=11 m=58
